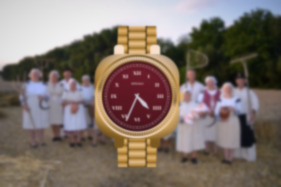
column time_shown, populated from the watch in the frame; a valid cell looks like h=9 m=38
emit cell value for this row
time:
h=4 m=34
